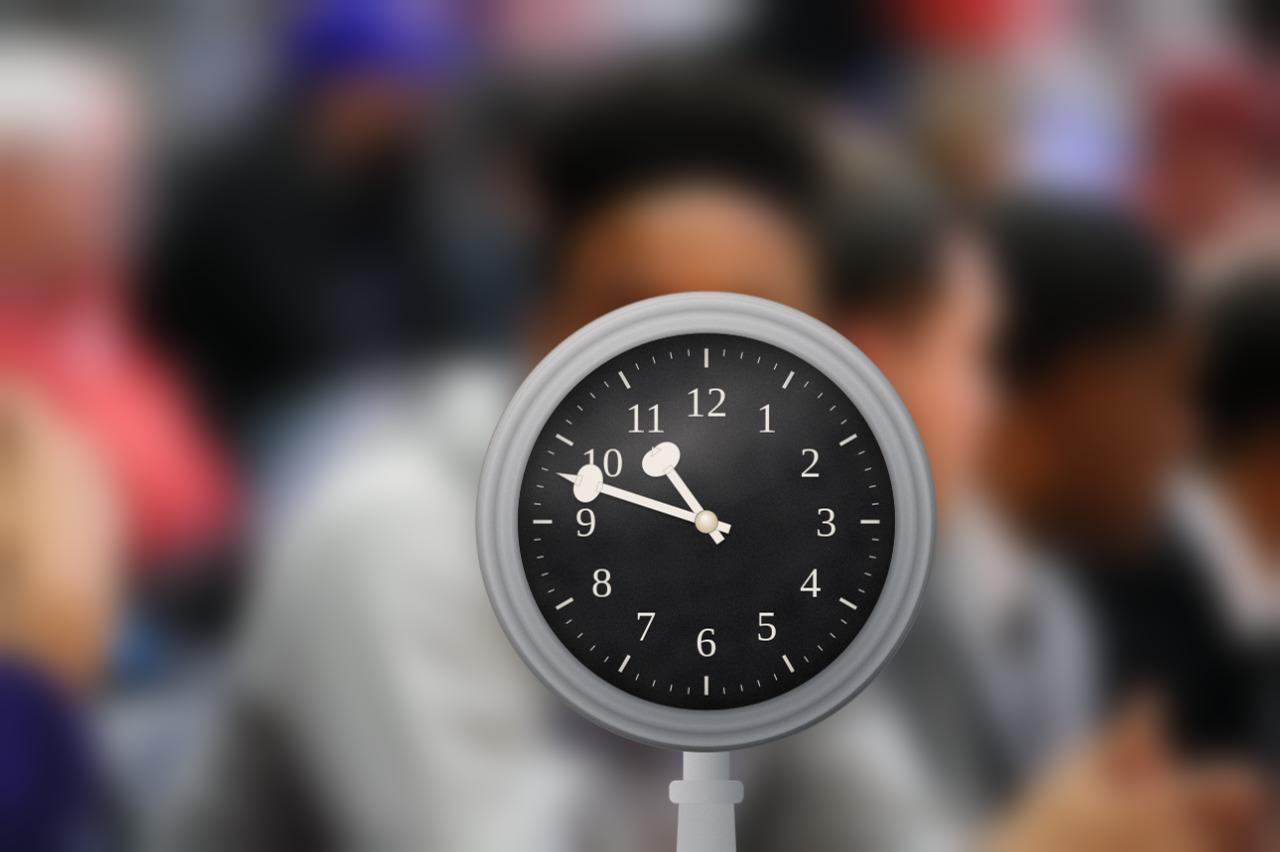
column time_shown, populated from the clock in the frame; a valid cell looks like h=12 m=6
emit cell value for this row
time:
h=10 m=48
